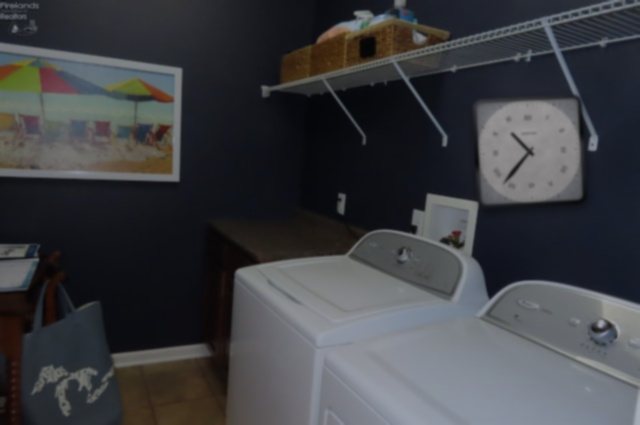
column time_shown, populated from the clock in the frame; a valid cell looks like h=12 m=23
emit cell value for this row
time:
h=10 m=37
